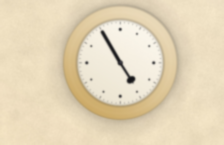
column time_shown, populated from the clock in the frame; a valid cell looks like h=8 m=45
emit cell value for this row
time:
h=4 m=55
